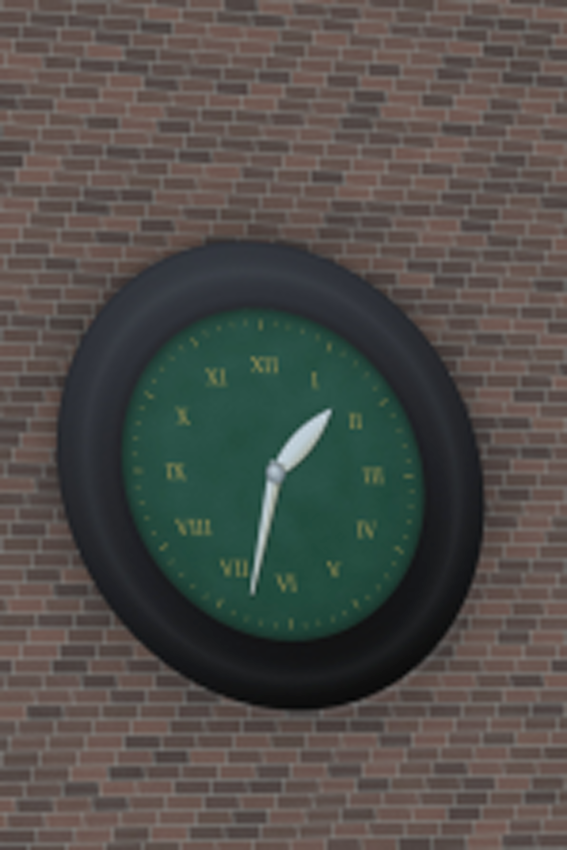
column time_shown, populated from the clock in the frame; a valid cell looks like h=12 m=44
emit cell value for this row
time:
h=1 m=33
